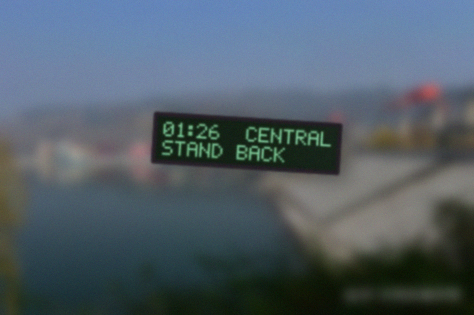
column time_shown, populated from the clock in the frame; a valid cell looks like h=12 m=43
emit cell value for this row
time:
h=1 m=26
